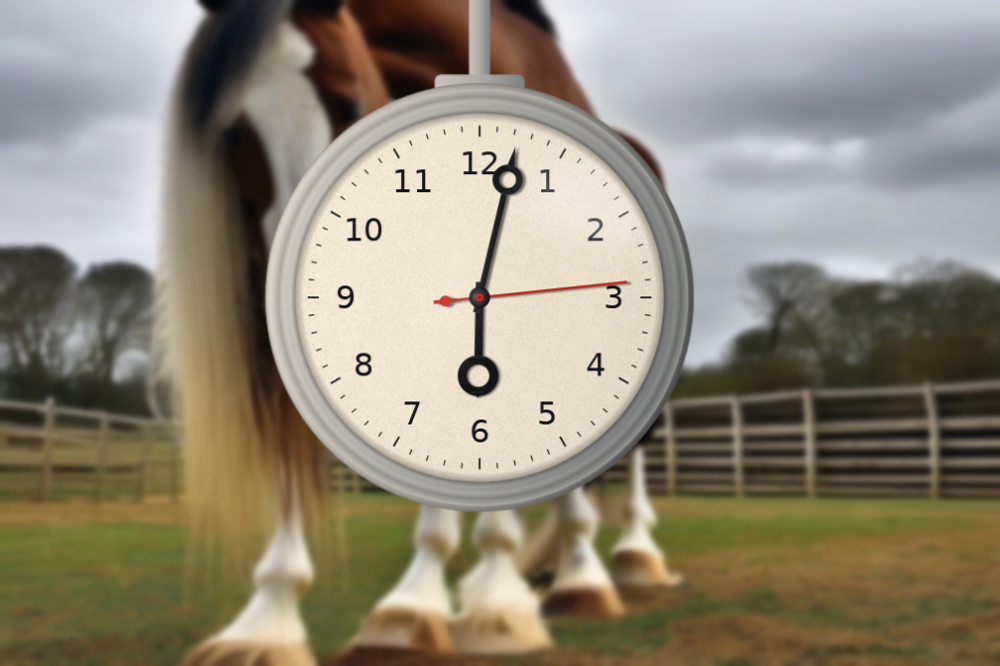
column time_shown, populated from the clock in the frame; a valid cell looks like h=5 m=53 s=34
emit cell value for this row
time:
h=6 m=2 s=14
